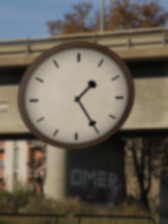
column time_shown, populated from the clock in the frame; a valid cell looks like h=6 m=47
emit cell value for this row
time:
h=1 m=25
